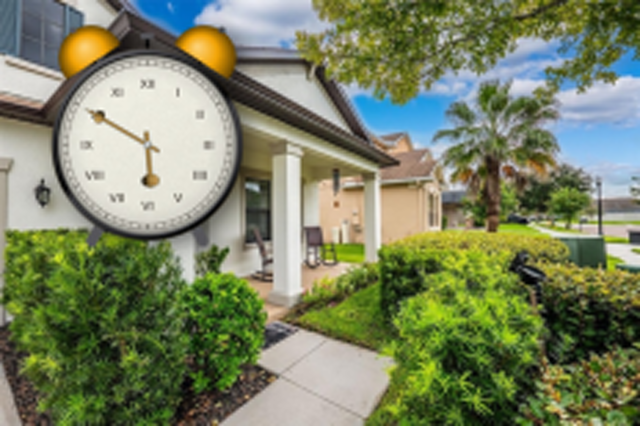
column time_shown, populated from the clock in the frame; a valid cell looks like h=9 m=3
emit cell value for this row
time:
h=5 m=50
